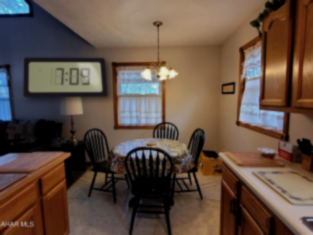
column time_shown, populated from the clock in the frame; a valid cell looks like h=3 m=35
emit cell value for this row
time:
h=7 m=9
